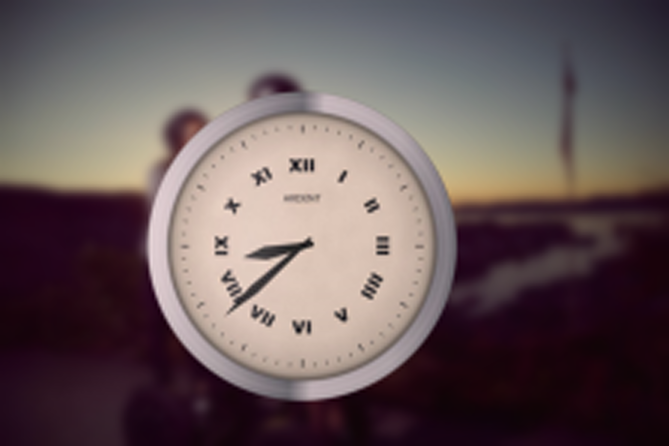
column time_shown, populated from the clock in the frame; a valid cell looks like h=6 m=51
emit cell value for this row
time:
h=8 m=38
